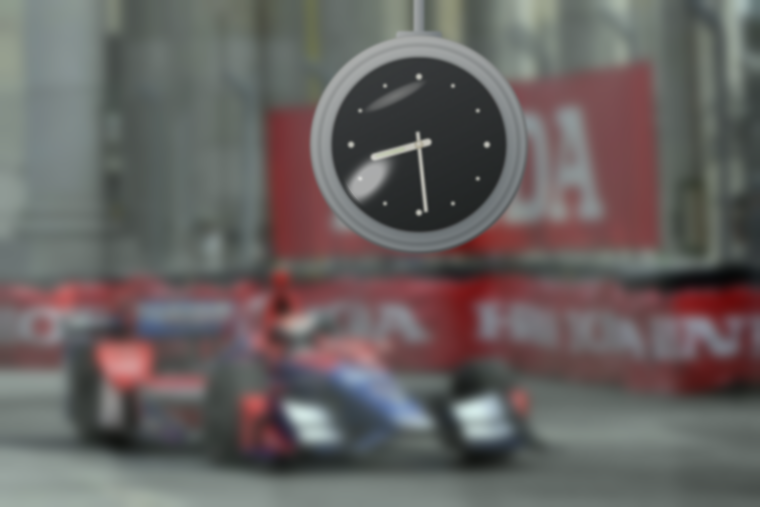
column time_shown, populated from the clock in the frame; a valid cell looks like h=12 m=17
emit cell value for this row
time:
h=8 m=29
